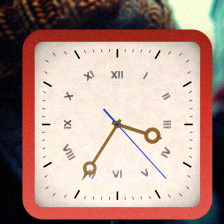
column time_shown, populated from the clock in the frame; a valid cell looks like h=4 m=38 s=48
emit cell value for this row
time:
h=3 m=35 s=23
